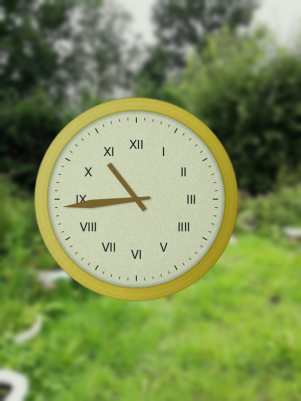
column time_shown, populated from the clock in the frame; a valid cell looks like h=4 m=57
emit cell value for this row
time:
h=10 m=44
